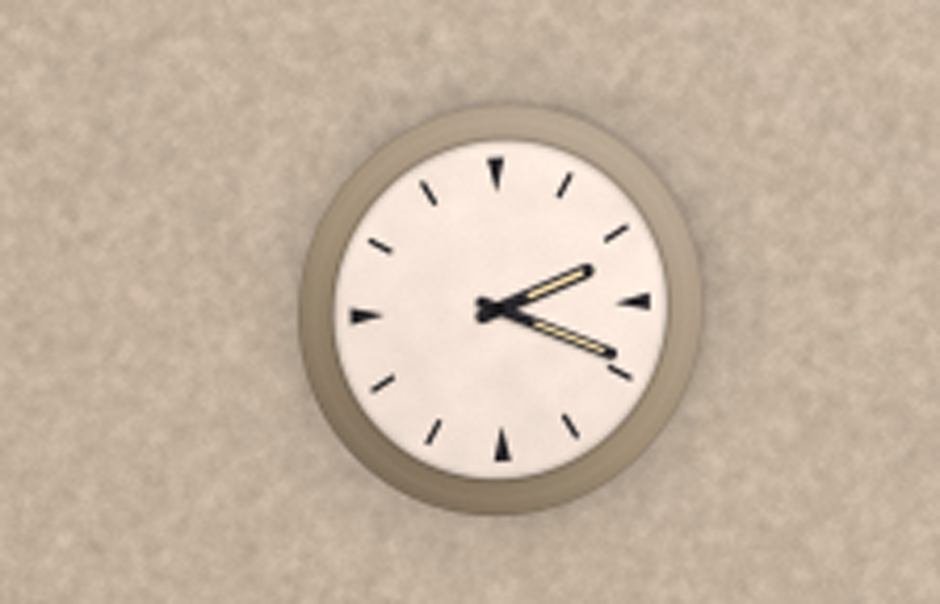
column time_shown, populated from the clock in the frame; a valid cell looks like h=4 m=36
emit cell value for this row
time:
h=2 m=19
